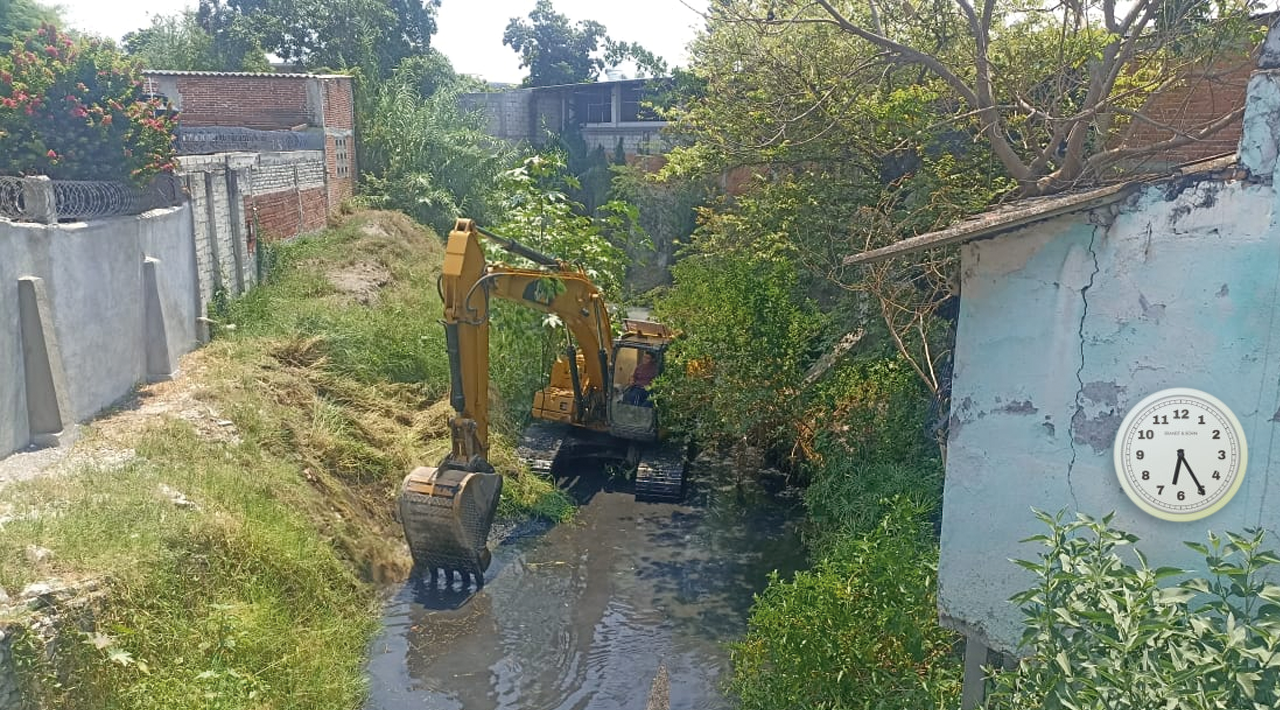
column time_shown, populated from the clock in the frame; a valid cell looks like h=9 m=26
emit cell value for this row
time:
h=6 m=25
